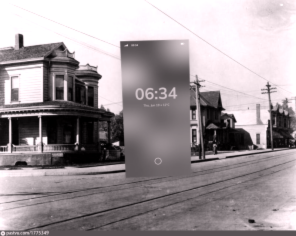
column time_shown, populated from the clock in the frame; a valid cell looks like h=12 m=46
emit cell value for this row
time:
h=6 m=34
